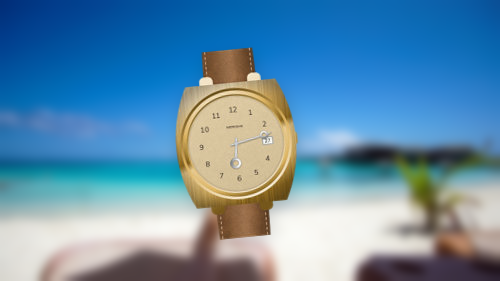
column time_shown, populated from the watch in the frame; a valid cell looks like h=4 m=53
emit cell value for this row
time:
h=6 m=13
